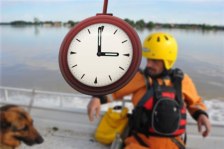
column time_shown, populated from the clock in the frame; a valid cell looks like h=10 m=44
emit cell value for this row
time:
h=2 m=59
